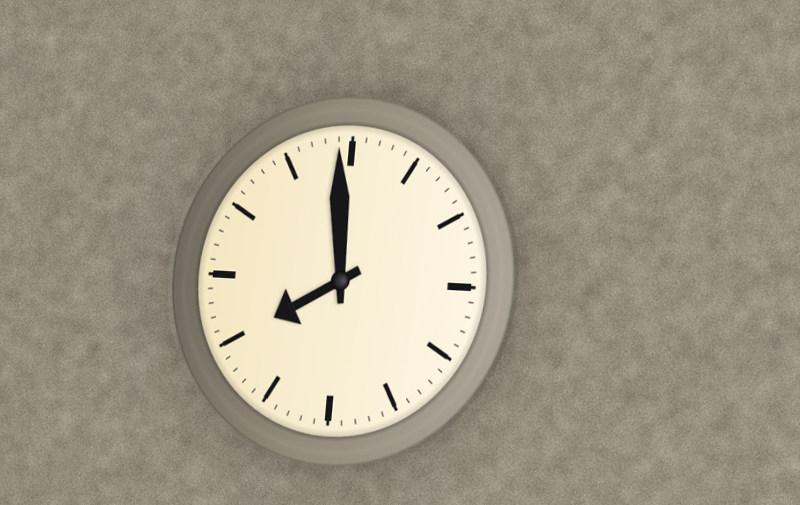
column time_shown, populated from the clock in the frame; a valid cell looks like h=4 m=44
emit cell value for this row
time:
h=7 m=59
